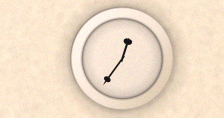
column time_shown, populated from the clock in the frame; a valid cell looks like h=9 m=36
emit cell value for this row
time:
h=12 m=36
